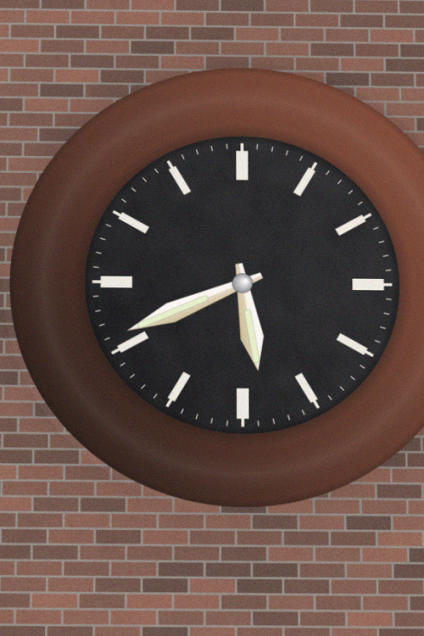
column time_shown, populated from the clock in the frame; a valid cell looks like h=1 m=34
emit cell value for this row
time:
h=5 m=41
